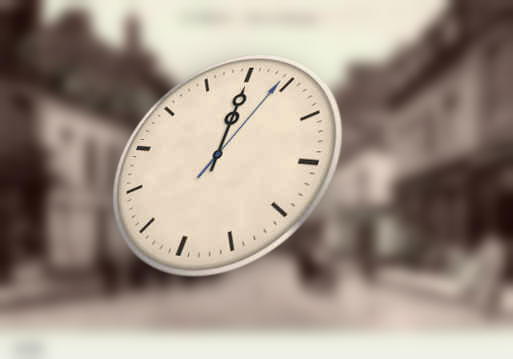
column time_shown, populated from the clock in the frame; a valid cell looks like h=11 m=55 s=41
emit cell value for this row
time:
h=12 m=0 s=4
